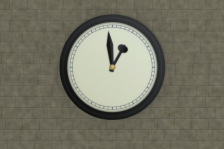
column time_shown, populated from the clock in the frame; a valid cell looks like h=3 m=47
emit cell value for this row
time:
h=12 m=59
